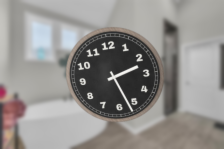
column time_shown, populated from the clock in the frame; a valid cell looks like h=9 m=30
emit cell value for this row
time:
h=2 m=27
